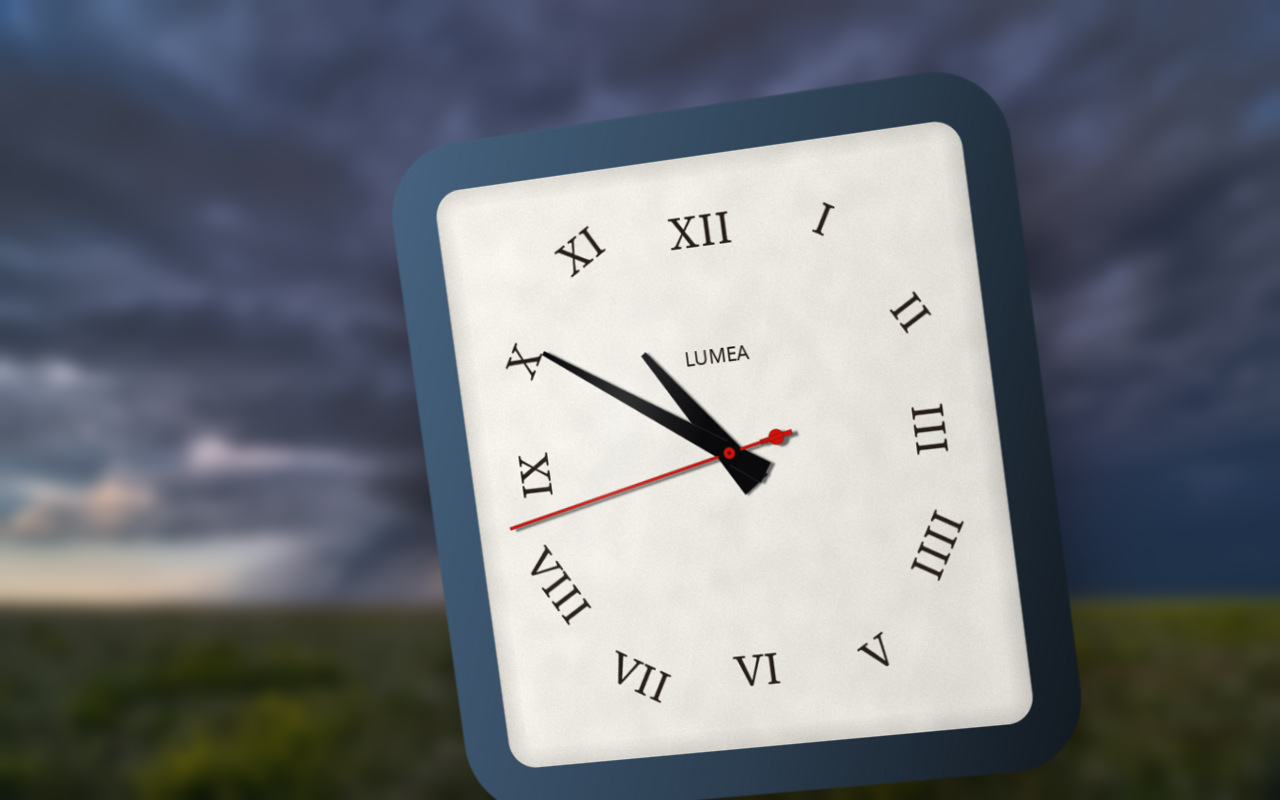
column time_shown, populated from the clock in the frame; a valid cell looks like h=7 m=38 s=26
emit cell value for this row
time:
h=10 m=50 s=43
